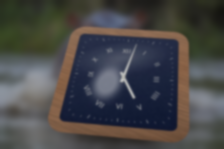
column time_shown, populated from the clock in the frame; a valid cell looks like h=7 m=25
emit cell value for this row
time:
h=5 m=2
